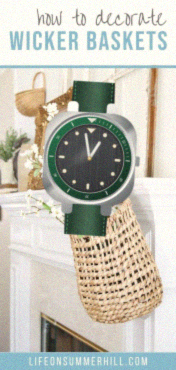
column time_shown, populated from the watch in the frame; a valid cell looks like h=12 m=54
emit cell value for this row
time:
h=12 m=58
